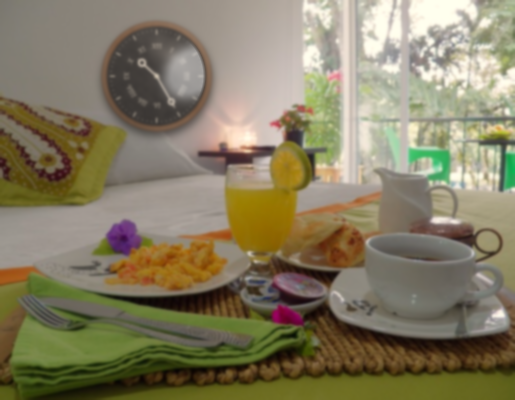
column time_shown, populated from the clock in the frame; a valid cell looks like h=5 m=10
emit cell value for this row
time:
h=10 m=25
